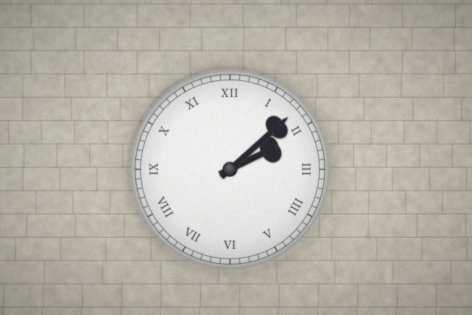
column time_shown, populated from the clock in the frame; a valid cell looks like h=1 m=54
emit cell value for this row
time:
h=2 m=8
